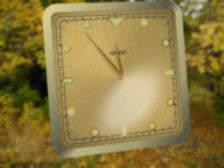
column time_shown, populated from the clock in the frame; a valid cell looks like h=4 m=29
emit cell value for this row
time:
h=11 m=54
